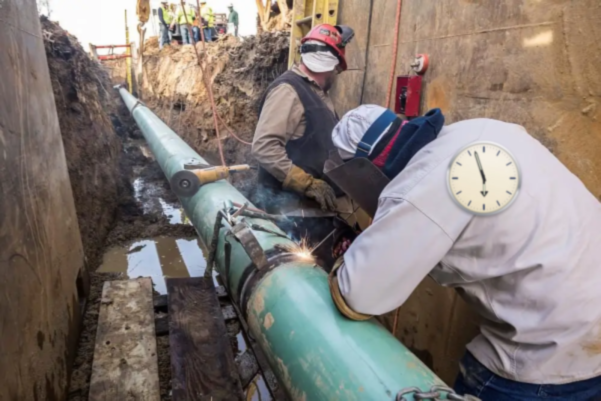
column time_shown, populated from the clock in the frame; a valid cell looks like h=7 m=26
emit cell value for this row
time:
h=5 m=57
